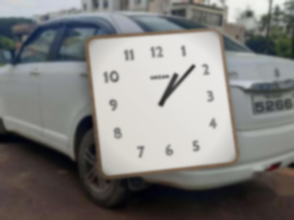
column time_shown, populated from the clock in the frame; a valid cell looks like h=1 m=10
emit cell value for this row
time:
h=1 m=8
